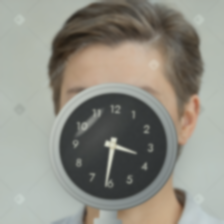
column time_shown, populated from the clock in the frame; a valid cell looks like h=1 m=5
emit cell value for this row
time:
h=3 m=31
